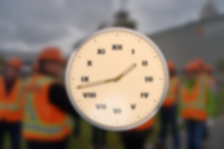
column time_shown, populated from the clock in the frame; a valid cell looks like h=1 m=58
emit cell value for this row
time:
h=1 m=43
